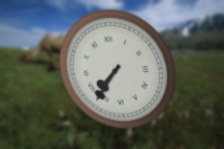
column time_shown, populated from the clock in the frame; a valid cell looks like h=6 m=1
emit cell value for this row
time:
h=7 m=37
